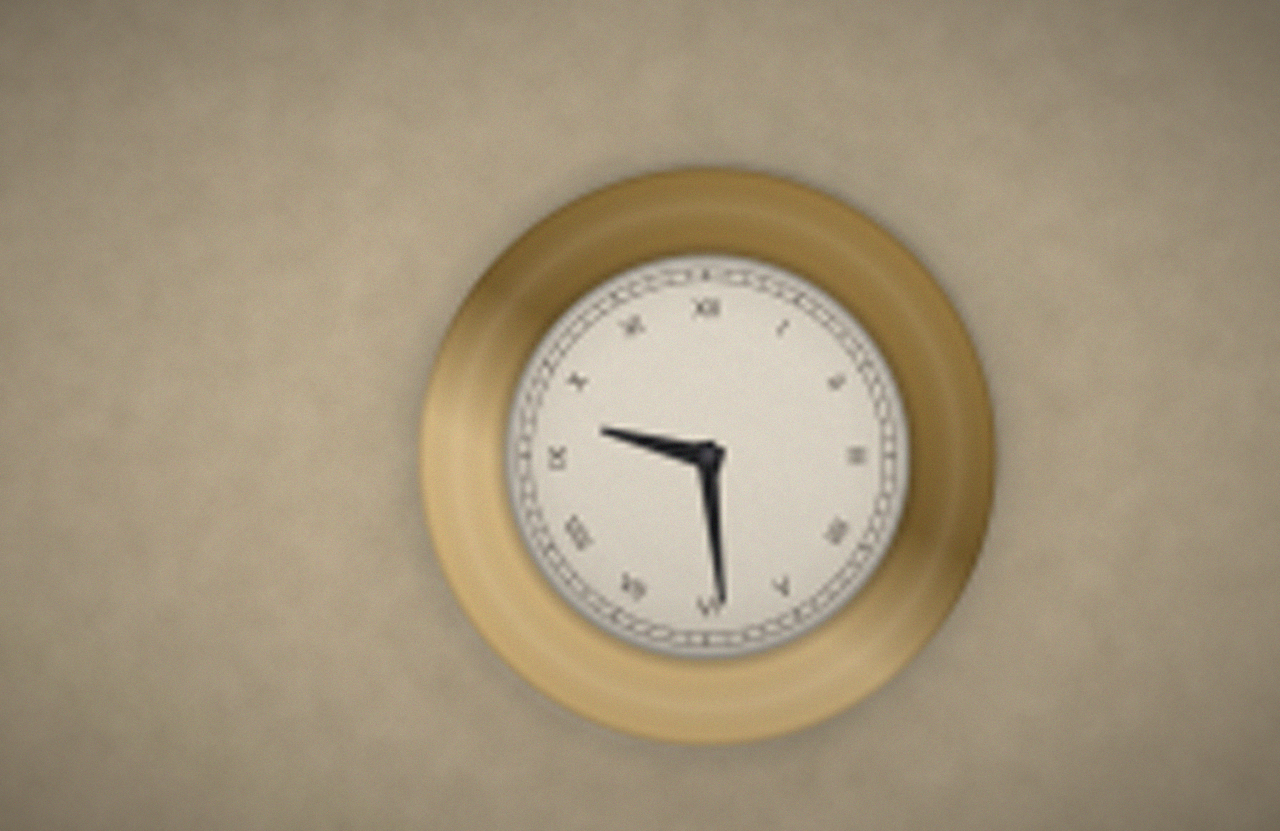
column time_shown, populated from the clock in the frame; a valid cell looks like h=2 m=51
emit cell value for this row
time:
h=9 m=29
